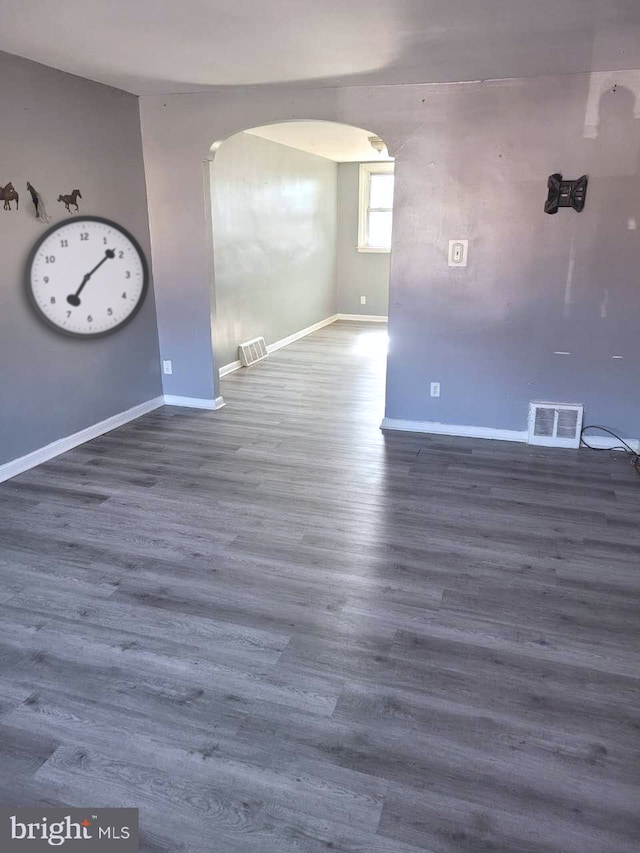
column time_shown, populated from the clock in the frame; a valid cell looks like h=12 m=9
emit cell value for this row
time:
h=7 m=8
